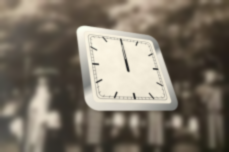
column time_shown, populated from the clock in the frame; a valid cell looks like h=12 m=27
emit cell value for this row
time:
h=12 m=0
